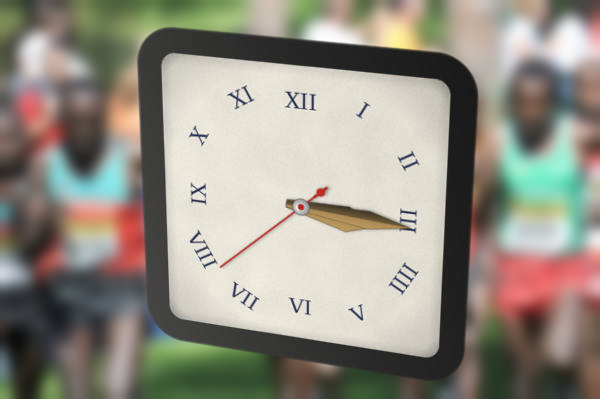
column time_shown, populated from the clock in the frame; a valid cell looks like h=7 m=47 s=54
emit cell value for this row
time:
h=3 m=15 s=38
